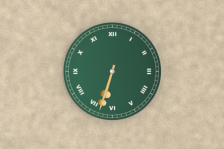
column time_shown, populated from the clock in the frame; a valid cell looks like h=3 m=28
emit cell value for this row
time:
h=6 m=33
